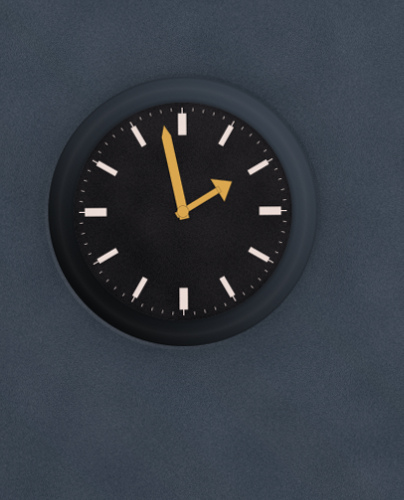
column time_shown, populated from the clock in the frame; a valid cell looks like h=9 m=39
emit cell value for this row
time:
h=1 m=58
